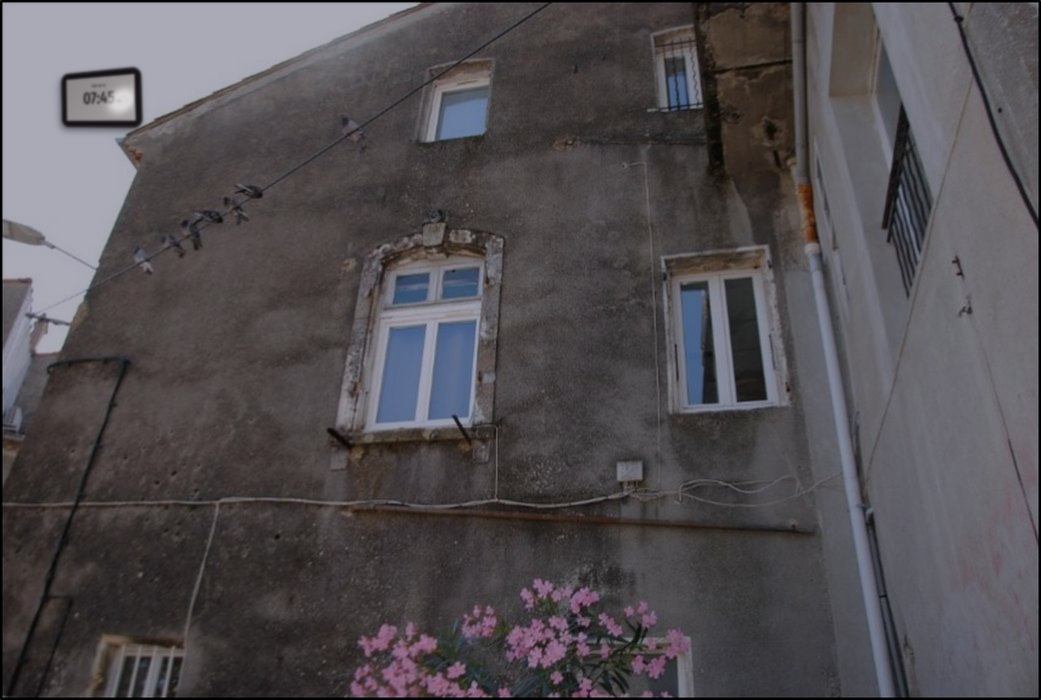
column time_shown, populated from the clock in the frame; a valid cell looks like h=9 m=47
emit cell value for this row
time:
h=7 m=45
